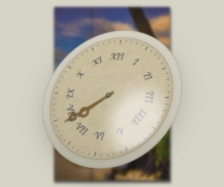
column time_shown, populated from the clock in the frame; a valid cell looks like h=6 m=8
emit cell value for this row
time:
h=7 m=39
